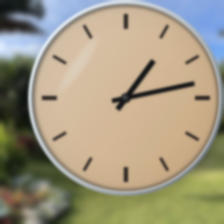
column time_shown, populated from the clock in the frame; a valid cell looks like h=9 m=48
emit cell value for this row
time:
h=1 m=13
